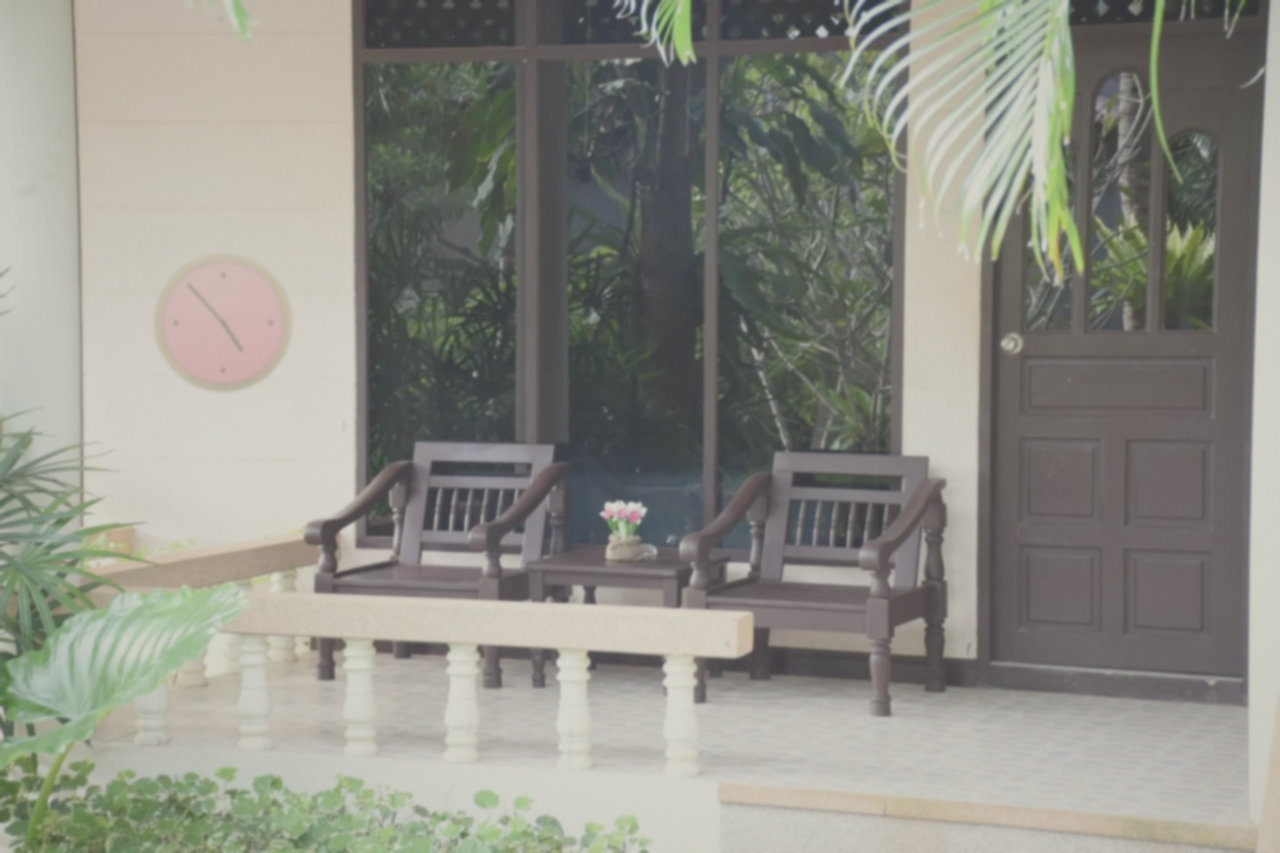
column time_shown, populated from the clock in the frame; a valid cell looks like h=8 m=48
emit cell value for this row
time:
h=4 m=53
